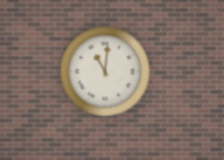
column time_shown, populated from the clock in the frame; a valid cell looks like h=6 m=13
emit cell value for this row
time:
h=11 m=1
